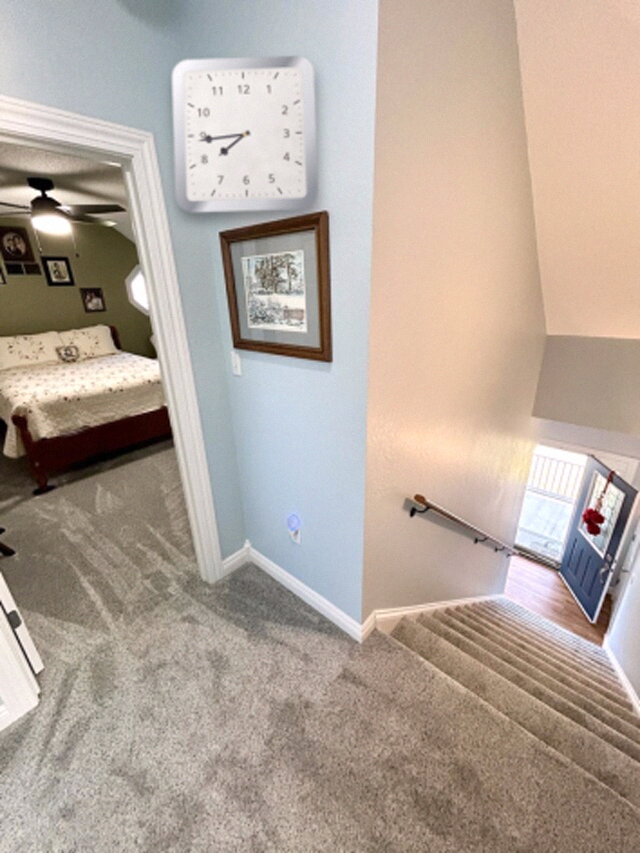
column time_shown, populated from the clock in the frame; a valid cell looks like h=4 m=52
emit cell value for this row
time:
h=7 m=44
